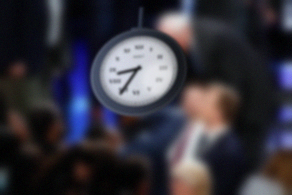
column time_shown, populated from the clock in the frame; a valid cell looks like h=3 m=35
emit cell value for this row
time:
h=8 m=35
